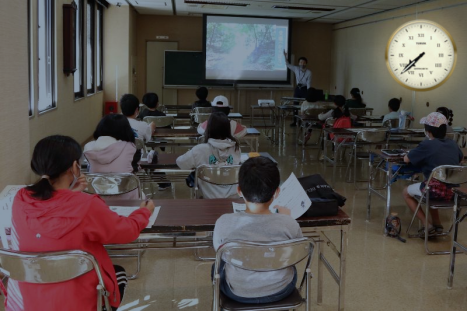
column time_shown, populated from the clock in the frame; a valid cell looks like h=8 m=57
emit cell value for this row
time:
h=7 m=38
